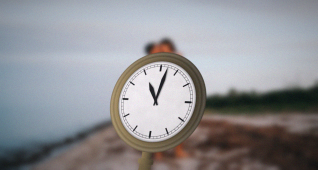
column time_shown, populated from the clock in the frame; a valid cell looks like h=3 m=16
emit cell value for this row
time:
h=11 m=2
